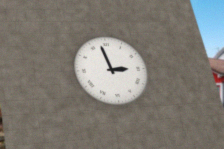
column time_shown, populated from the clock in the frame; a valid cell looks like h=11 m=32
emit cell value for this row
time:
h=2 m=58
